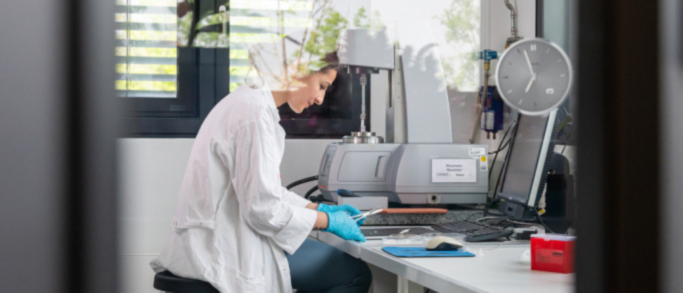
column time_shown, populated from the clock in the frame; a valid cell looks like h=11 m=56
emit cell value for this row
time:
h=6 m=57
